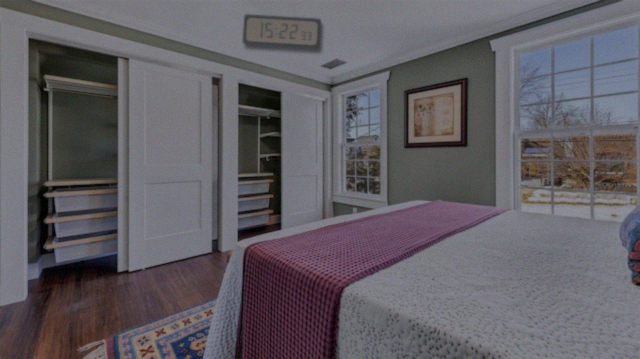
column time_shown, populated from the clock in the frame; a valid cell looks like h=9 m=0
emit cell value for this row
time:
h=15 m=22
